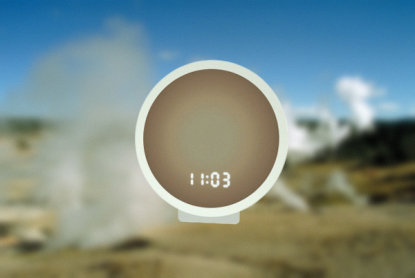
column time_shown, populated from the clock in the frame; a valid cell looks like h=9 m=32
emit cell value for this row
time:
h=11 m=3
